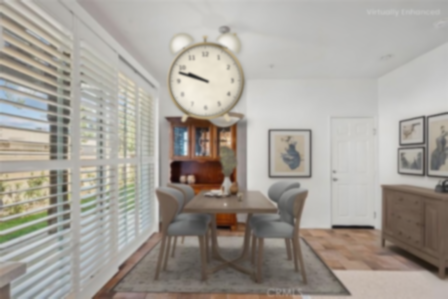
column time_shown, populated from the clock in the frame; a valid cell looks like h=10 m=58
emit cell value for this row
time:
h=9 m=48
